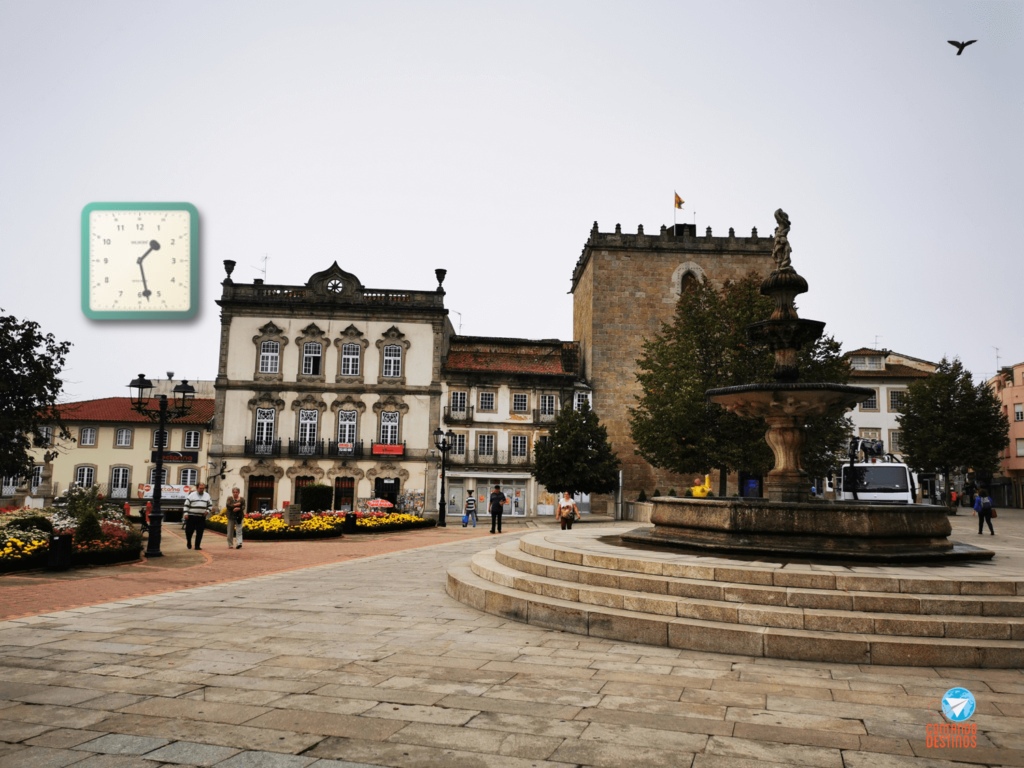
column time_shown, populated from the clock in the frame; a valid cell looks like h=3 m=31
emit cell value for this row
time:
h=1 m=28
